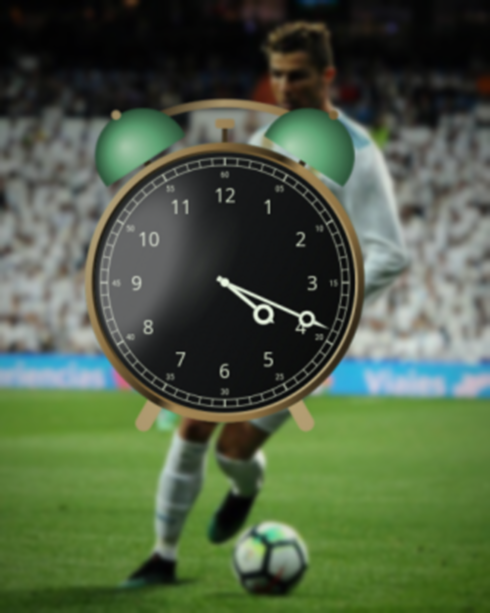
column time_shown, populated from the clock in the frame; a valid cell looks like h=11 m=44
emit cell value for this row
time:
h=4 m=19
